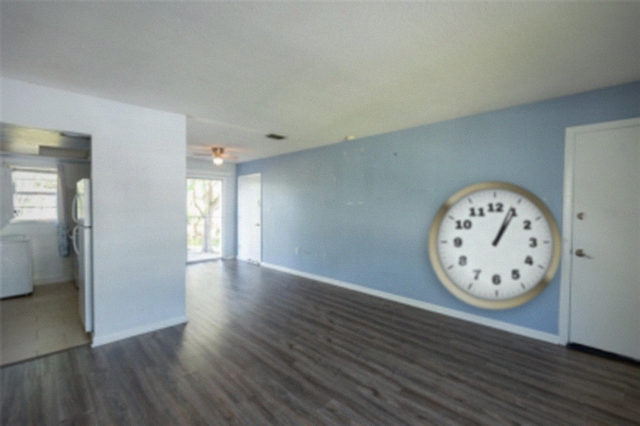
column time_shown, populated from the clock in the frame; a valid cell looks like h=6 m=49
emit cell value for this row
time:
h=1 m=4
